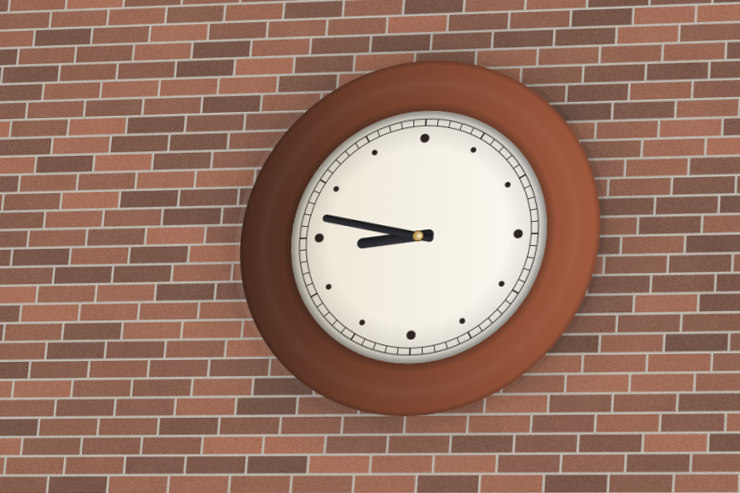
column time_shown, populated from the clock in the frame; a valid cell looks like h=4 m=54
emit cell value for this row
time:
h=8 m=47
